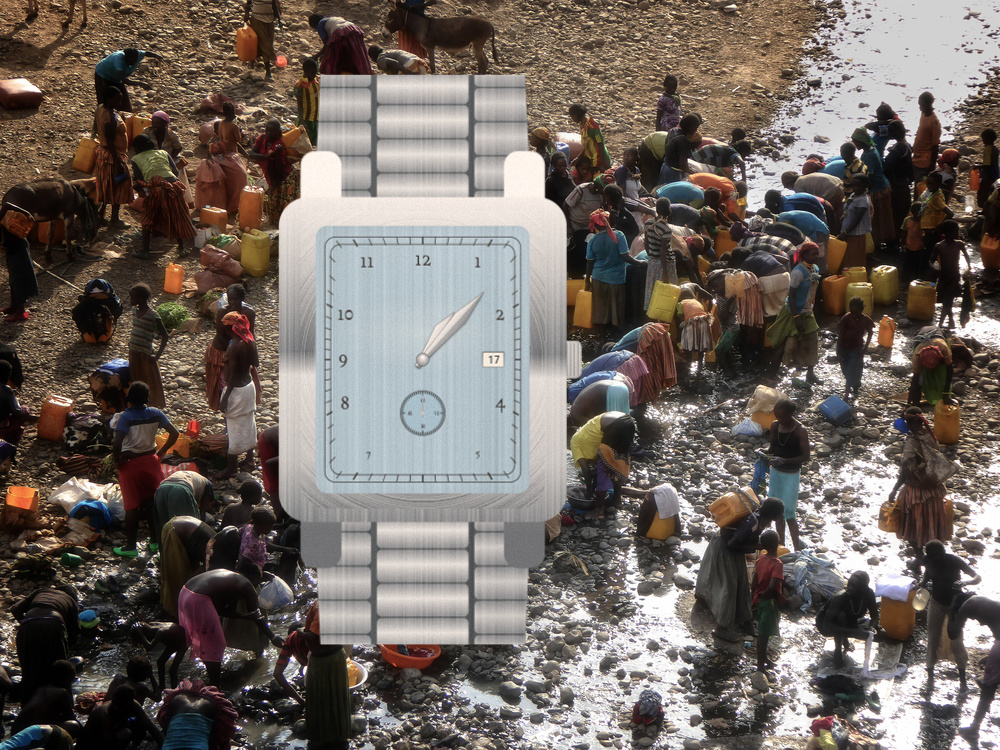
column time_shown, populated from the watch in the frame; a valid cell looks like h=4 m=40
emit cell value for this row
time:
h=1 m=7
